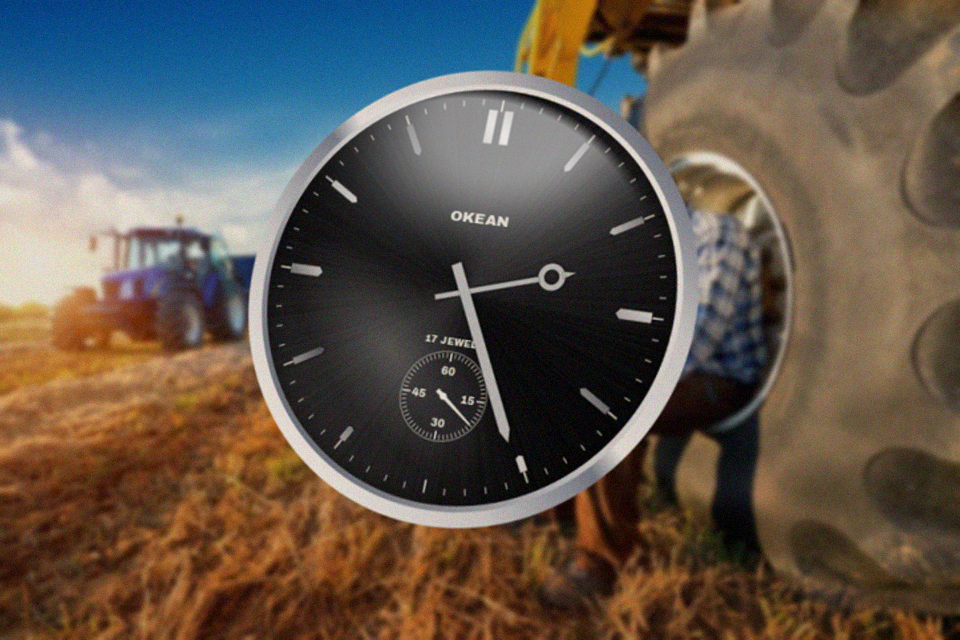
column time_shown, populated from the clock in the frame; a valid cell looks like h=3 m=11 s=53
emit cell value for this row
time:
h=2 m=25 s=21
